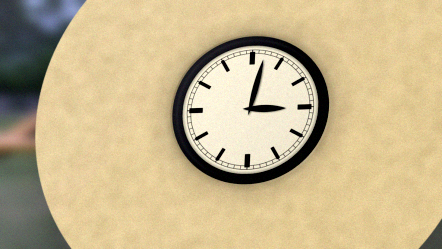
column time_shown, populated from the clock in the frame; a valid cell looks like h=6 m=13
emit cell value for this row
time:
h=3 m=2
